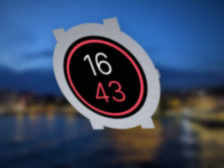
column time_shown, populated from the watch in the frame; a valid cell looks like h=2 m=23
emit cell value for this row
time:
h=16 m=43
